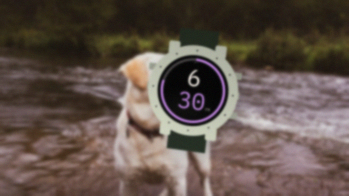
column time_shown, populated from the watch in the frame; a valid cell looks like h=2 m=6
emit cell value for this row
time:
h=6 m=30
